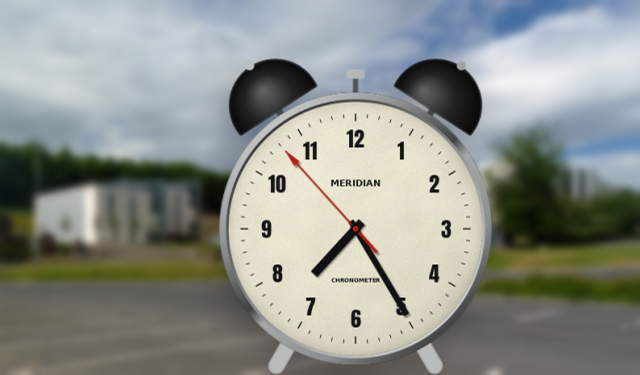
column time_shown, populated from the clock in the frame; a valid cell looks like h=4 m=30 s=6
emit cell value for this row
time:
h=7 m=24 s=53
